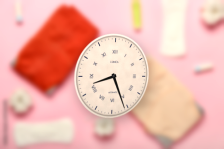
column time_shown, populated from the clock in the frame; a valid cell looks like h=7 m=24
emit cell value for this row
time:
h=8 m=26
